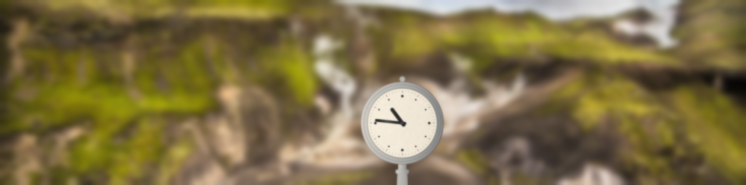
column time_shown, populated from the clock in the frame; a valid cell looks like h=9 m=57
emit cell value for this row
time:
h=10 m=46
